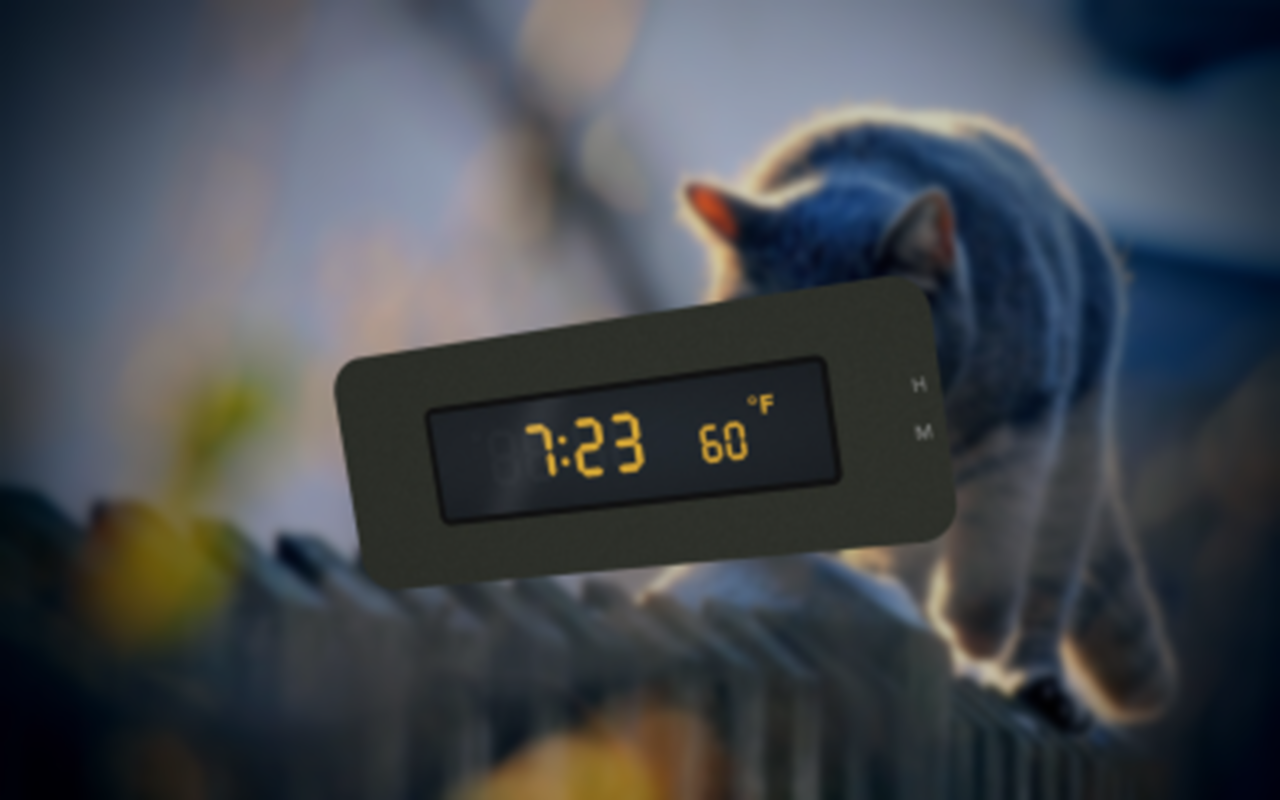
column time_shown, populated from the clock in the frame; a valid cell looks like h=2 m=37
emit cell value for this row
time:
h=7 m=23
